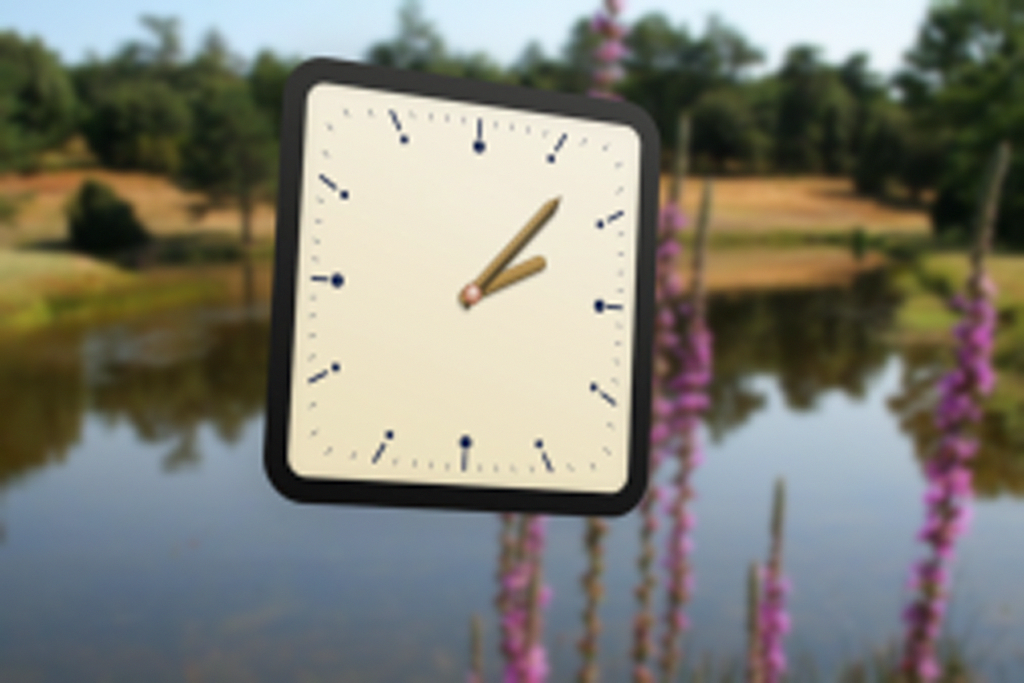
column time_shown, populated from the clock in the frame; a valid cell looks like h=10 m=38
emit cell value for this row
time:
h=2 m=7
